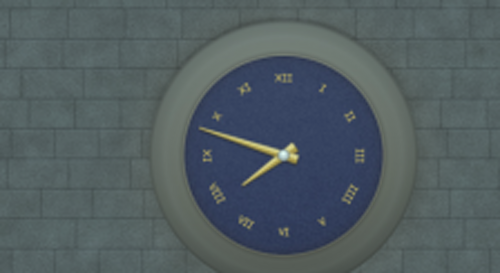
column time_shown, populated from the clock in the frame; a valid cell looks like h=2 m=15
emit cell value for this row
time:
h=7 m=48
